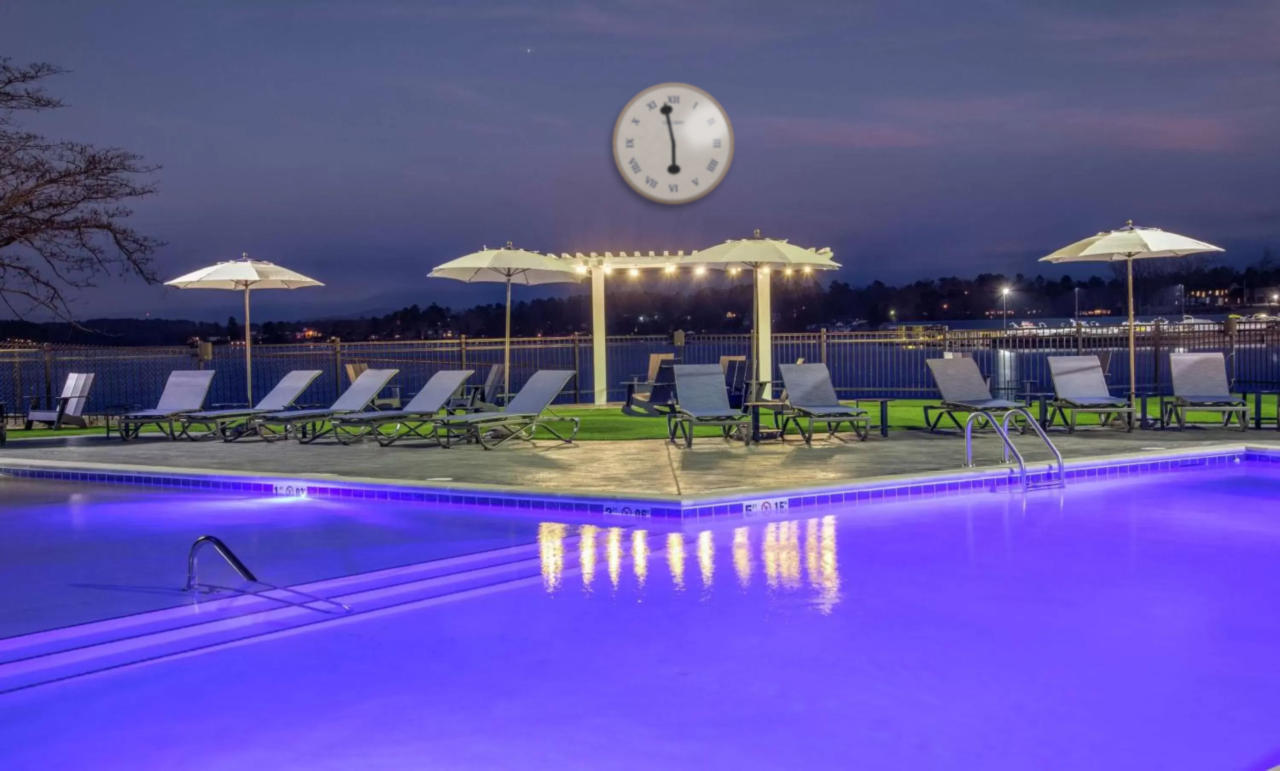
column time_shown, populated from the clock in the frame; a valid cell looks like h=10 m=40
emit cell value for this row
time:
h=5 m=58
